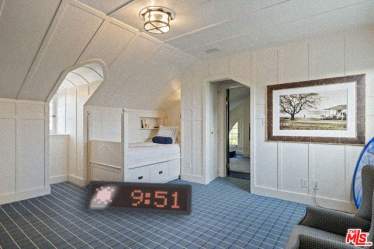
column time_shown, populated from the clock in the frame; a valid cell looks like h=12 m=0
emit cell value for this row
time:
h=9 m=51
